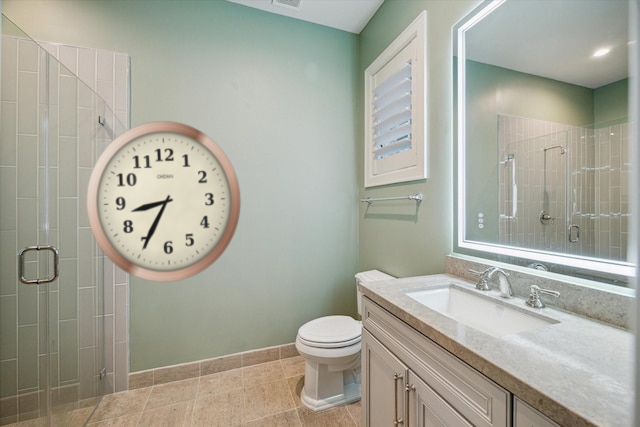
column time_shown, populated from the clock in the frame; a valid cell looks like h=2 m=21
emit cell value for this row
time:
h=8 m=35
